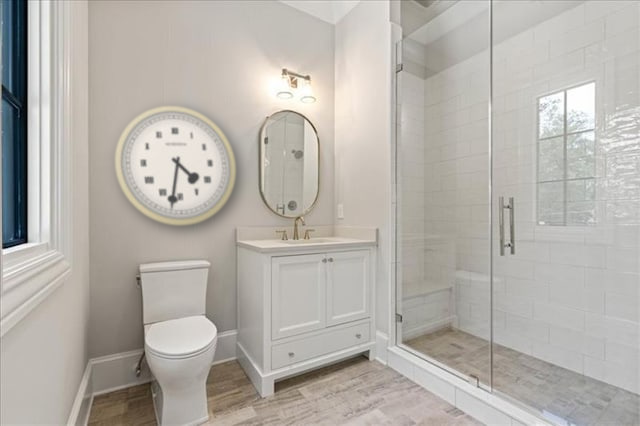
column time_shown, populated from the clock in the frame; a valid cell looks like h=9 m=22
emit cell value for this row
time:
h=4 m=32
